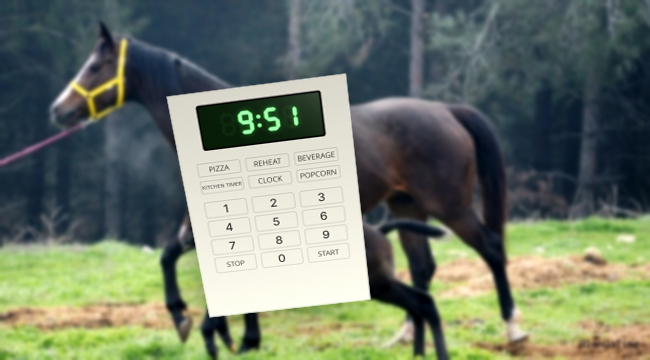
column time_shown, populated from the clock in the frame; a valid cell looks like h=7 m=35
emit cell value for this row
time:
h=9 m=51
